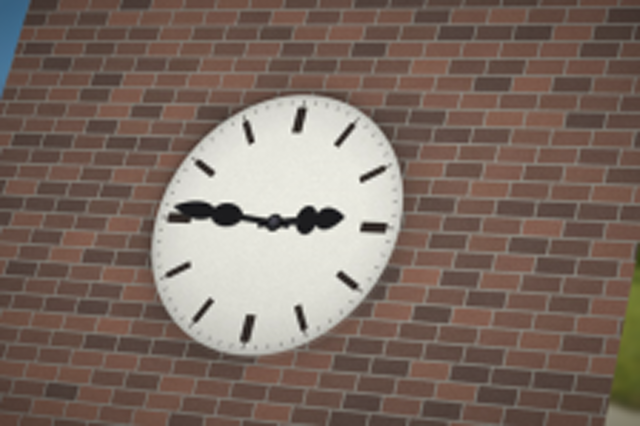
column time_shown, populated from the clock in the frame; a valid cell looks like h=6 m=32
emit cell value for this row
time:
h=2 m=46
